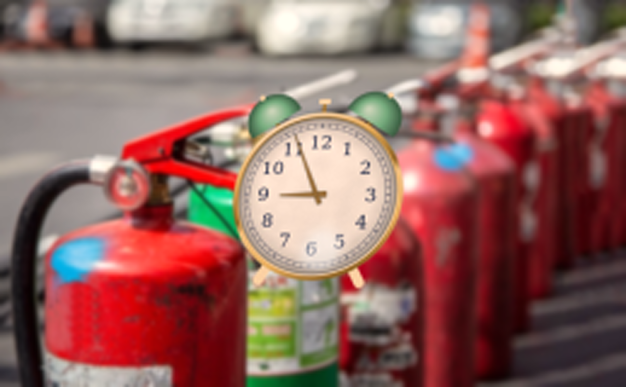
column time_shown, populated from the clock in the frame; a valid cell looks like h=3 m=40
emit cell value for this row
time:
h=8 m=56
